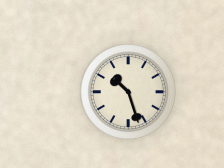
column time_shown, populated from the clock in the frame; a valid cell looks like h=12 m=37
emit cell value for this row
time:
h=10 m=27
